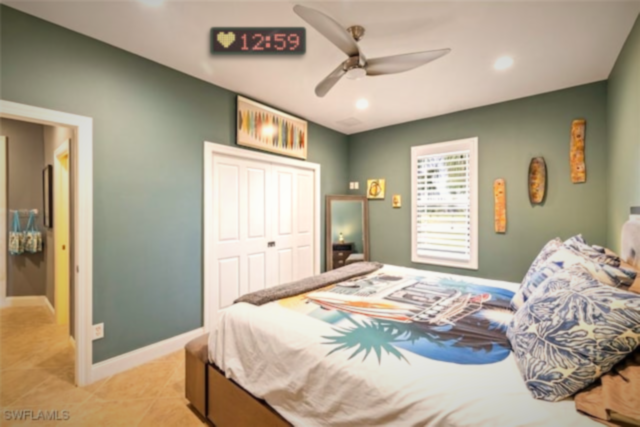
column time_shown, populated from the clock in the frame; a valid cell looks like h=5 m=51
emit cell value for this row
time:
h=12 m=59
